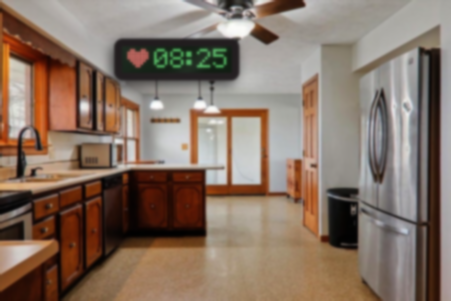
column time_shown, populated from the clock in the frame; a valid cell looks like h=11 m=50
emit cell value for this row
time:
h=8 m=25
